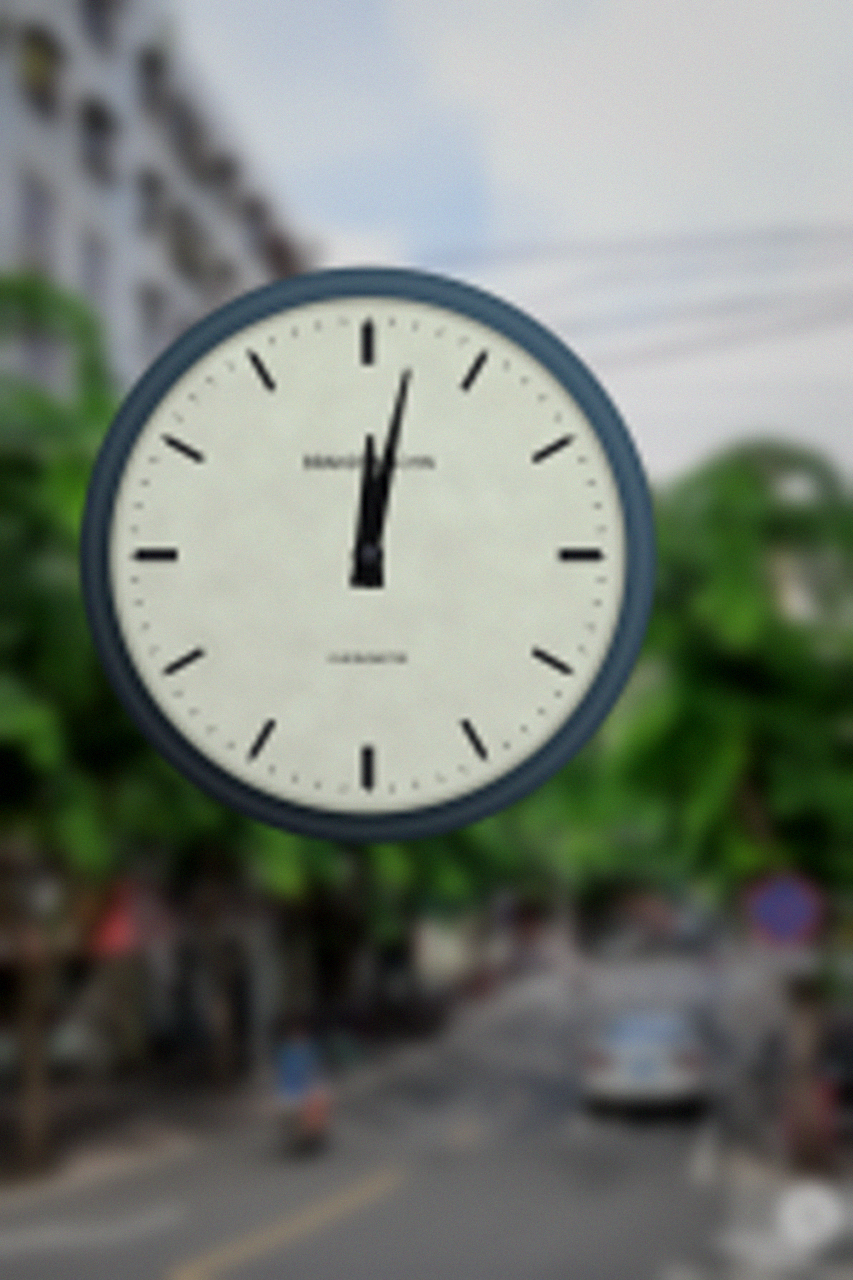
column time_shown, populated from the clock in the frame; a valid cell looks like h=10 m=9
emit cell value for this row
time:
h=12 m=2
